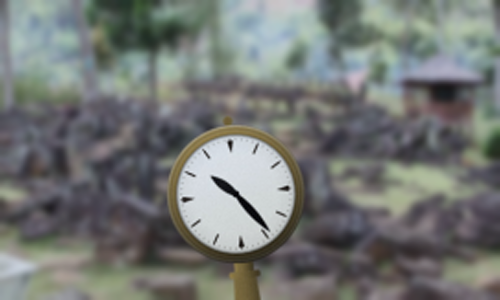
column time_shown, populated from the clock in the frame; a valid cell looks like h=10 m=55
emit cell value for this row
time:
h=10 m=24
